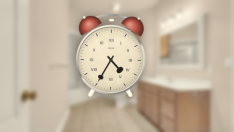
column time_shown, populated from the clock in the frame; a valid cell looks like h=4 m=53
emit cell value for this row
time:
h=4 m=35
